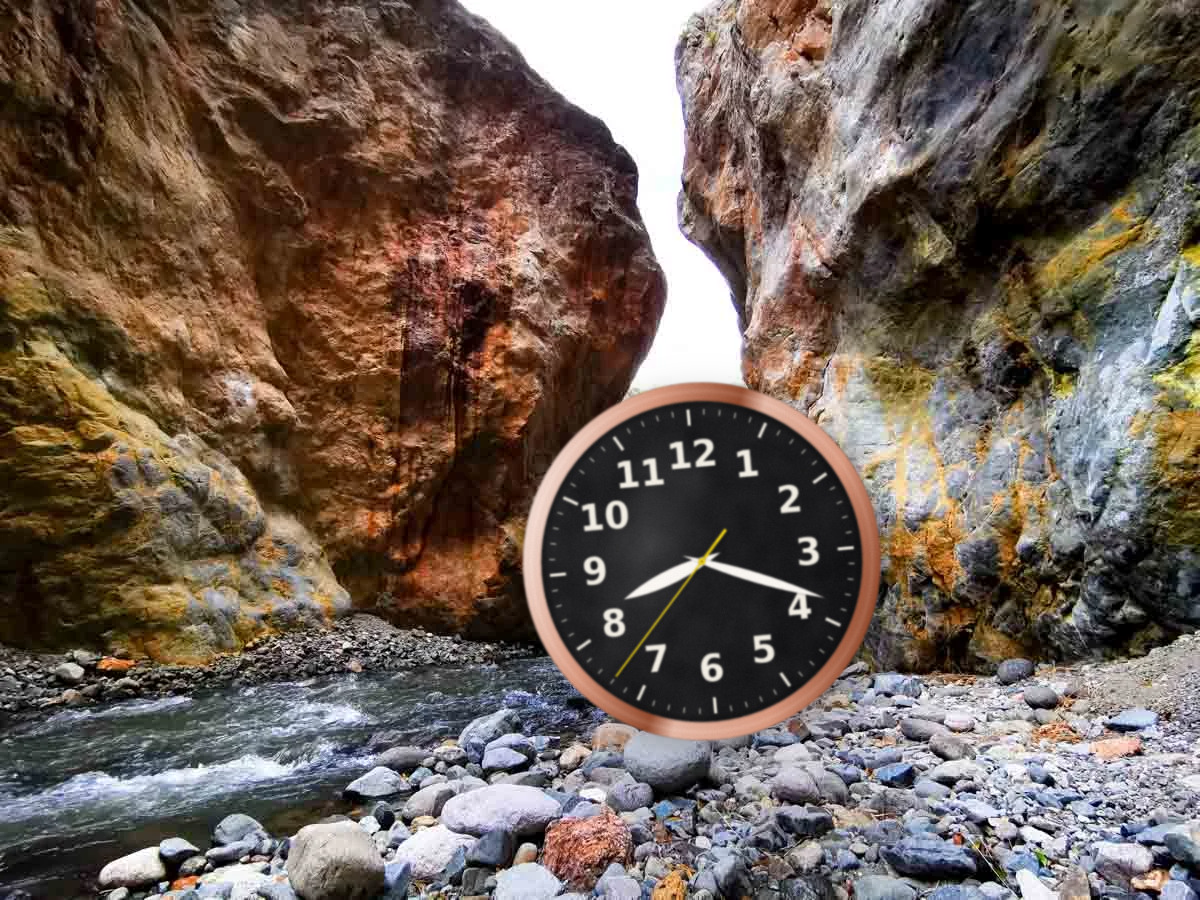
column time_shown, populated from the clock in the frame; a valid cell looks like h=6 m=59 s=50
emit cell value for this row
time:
h=8 m=18 s=37
